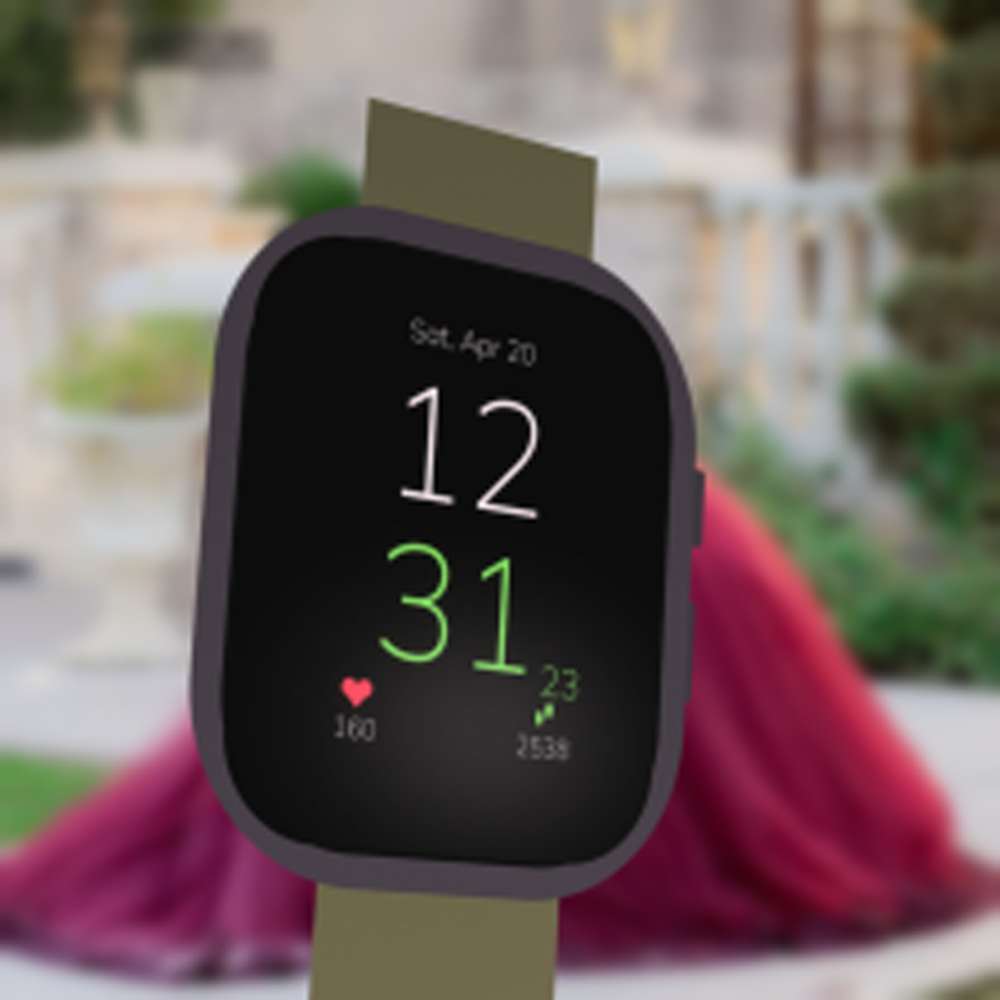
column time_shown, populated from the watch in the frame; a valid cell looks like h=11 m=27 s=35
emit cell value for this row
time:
h=12 m=31 s=23
